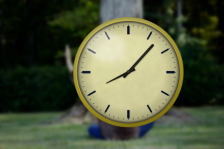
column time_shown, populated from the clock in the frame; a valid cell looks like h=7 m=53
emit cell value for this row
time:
h=8 m=7
